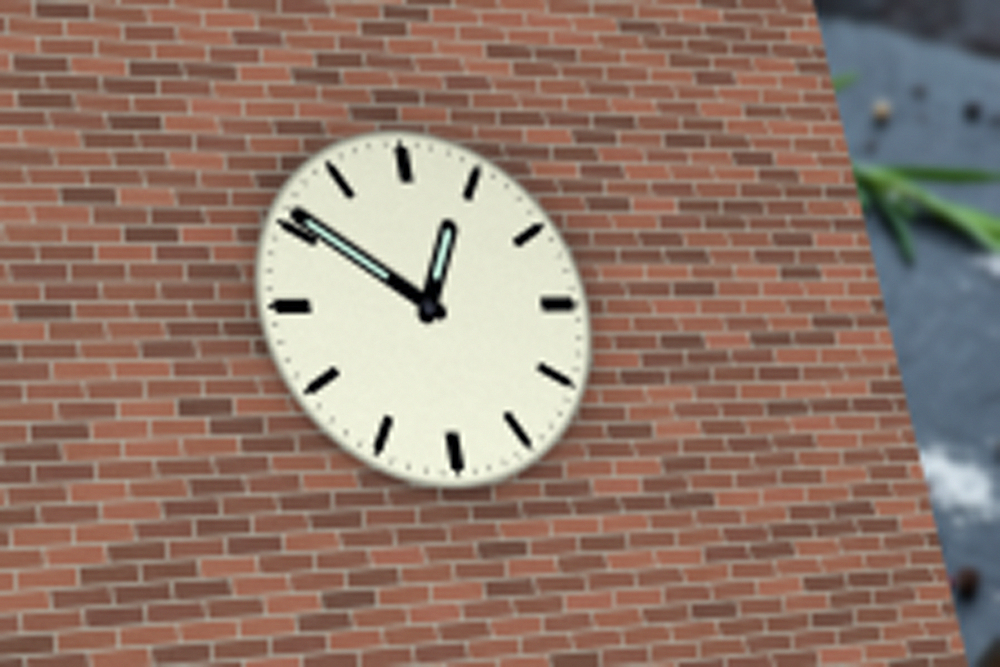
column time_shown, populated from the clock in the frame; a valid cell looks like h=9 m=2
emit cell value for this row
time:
h=12 m=51
